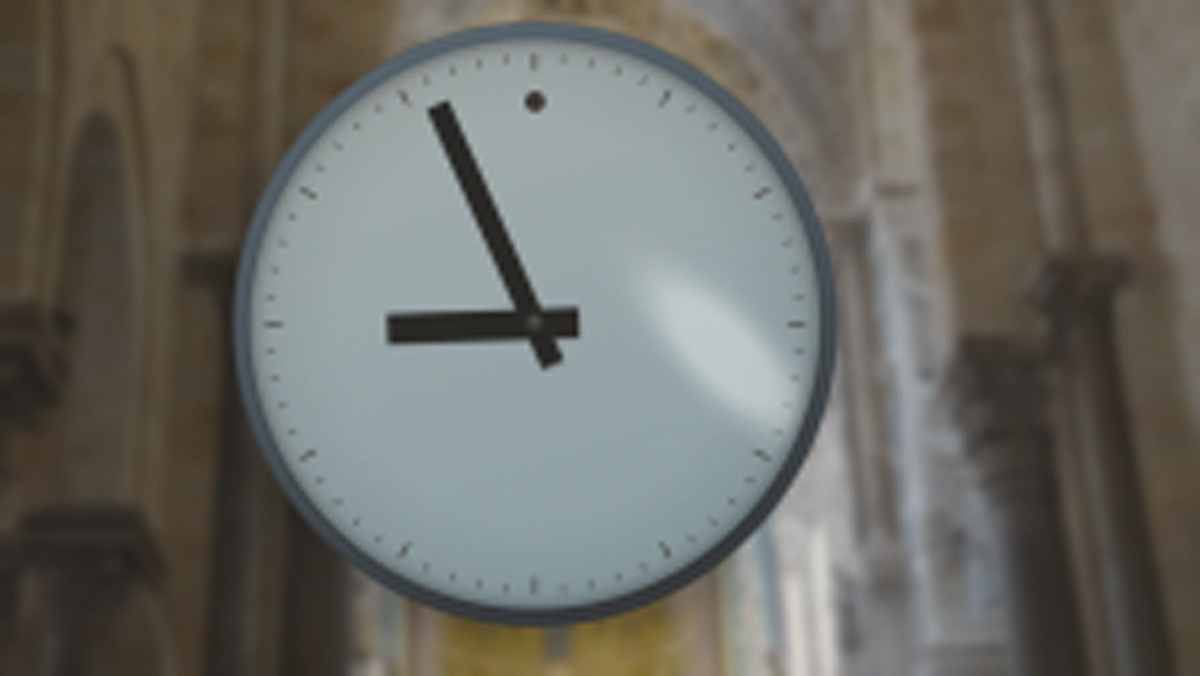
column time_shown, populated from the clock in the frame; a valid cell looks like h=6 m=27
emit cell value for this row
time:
h=8 m=56
